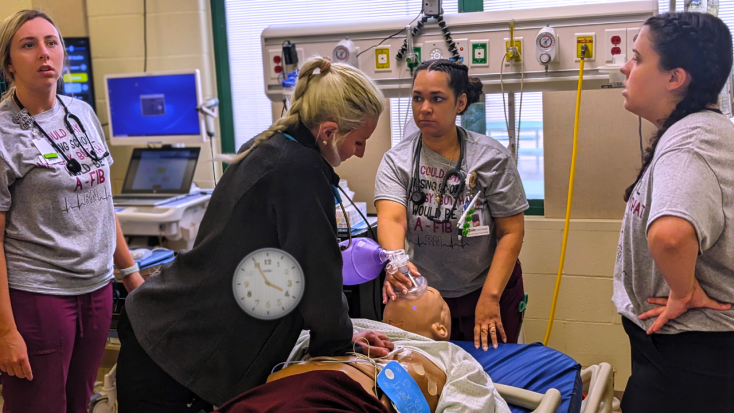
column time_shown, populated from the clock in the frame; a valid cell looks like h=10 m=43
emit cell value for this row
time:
h=3 m=55
